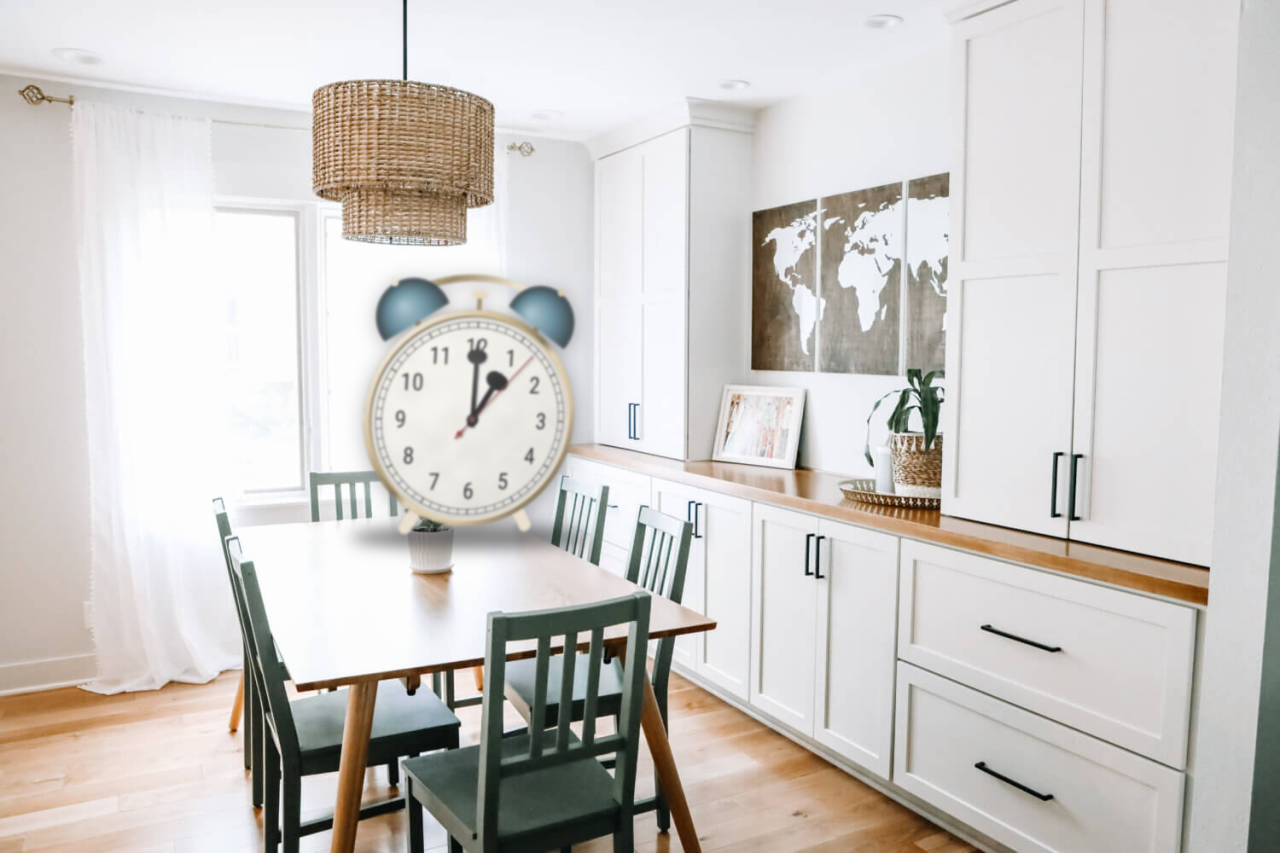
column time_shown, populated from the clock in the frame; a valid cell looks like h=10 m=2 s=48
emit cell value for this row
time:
h=1 m=0 s=7
